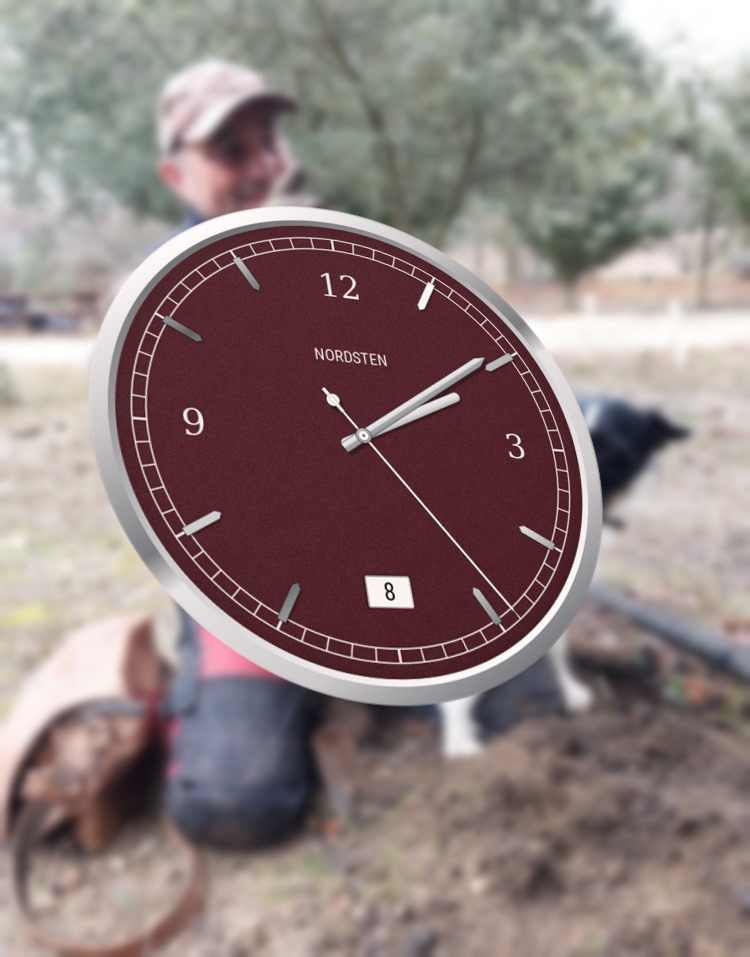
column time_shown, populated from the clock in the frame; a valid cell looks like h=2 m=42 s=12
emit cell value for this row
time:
h=2 m=9 s=24
